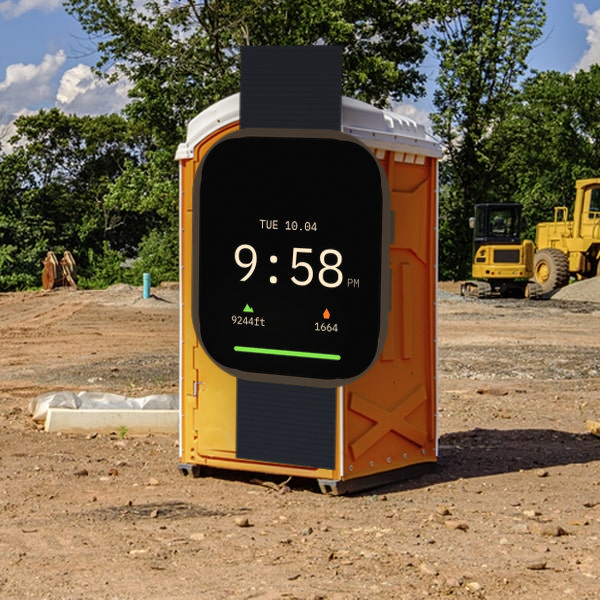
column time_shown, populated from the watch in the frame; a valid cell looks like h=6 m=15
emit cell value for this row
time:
h=9 m=58
